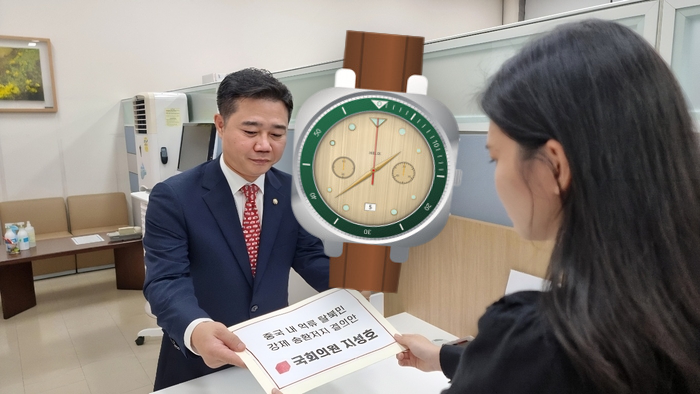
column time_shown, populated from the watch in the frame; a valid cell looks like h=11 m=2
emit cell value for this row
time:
h=1 m=38
